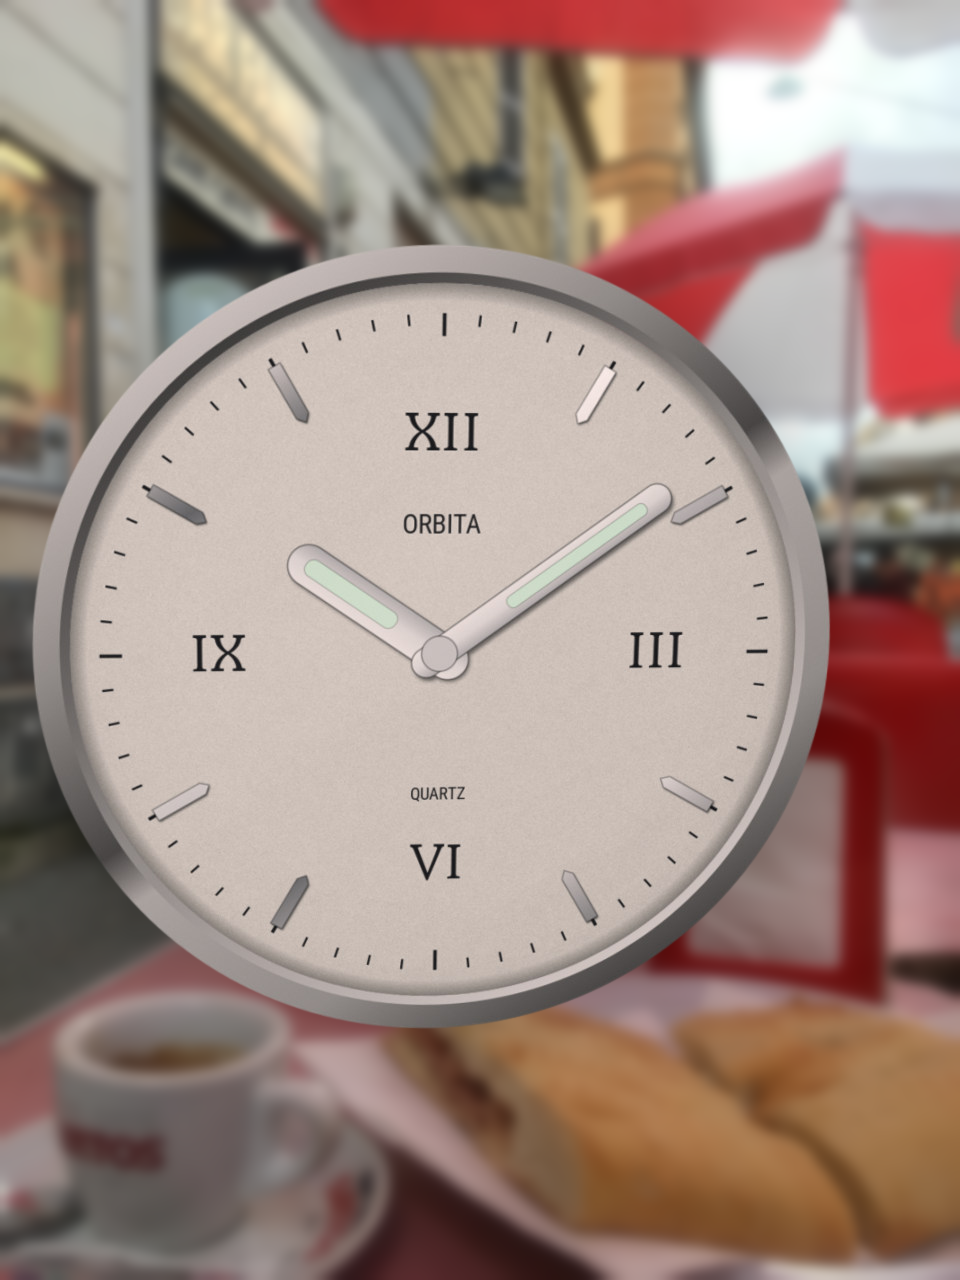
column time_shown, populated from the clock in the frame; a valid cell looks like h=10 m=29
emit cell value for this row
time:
h=10 m=9
